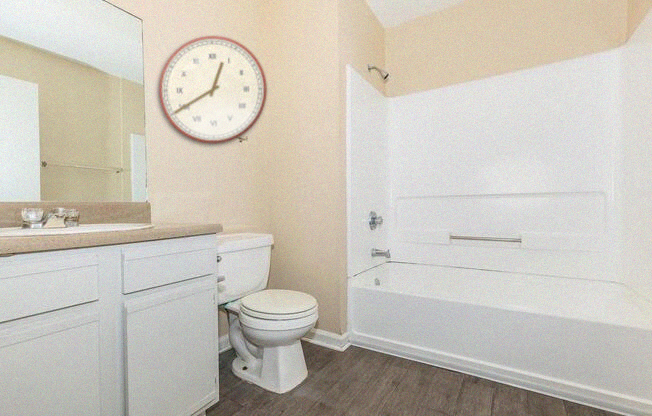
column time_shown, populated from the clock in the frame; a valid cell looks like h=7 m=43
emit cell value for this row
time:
h=12 m=40
